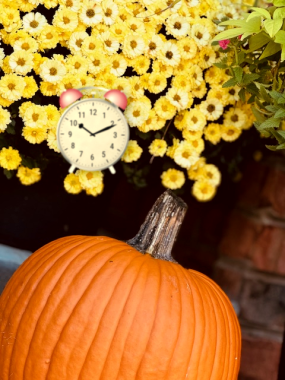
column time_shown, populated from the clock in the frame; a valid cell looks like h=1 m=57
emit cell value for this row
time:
h=10 m=11
